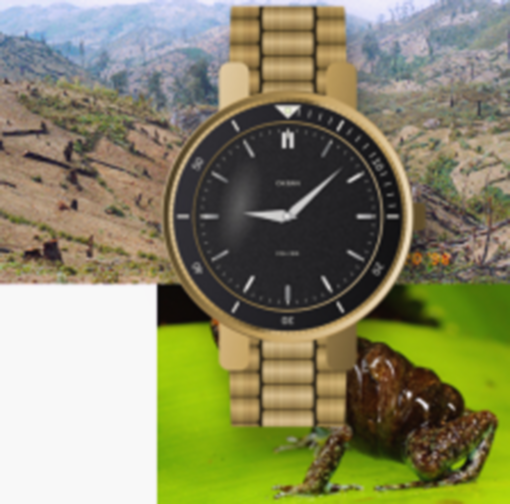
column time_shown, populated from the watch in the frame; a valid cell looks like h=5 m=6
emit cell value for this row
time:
h=9 m=8
